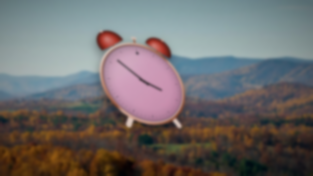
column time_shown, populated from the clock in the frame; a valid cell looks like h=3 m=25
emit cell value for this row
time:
h=3 m=52
